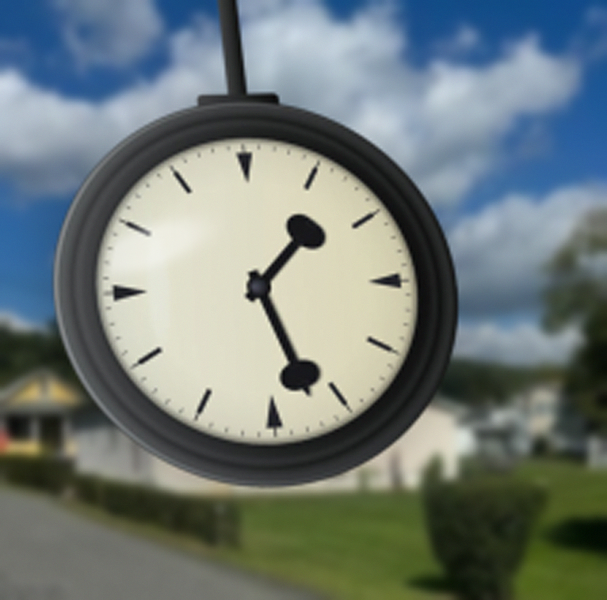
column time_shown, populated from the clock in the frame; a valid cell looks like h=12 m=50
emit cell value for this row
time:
h=1 m=27
